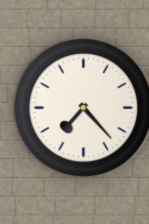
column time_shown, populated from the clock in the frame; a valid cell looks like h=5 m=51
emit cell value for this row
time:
h=7 m=23
